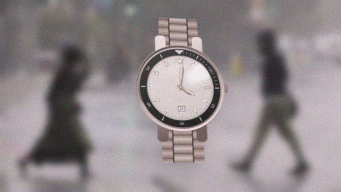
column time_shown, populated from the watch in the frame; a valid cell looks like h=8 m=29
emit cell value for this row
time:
h=4 m=1
